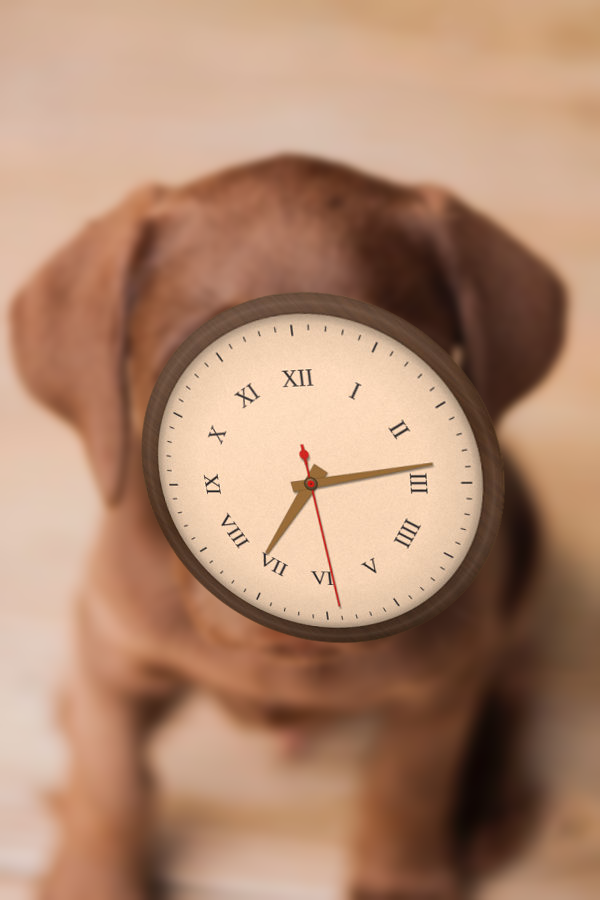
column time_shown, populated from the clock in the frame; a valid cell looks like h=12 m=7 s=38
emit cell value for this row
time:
h=7 m=13 s=29
